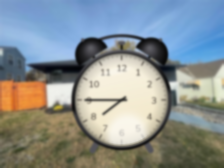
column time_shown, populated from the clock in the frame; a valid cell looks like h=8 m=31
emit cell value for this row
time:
h=7 m=45
